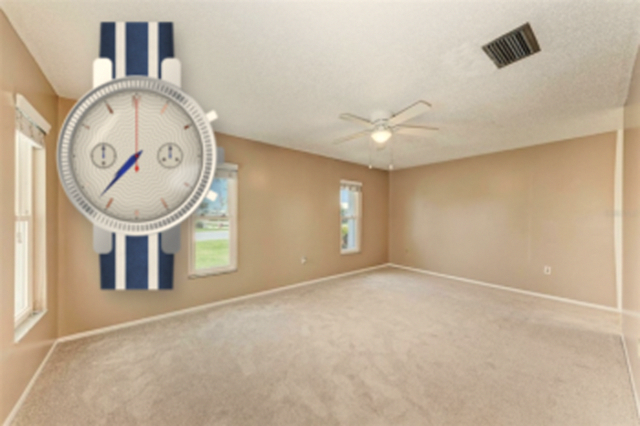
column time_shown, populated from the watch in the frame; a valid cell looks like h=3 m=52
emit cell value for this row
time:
h=7 m=37
